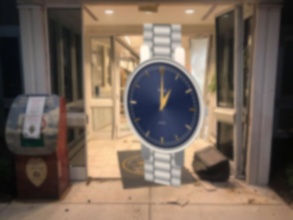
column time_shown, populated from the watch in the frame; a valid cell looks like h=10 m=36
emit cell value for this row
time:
h=1 m=0
